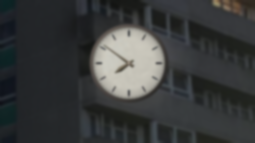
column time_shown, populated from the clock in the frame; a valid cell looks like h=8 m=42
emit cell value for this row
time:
h=7 m=51
